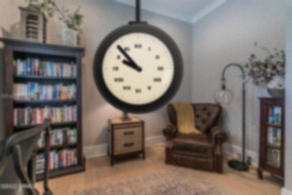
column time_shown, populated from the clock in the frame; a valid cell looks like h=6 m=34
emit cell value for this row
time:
h=9 m=53
